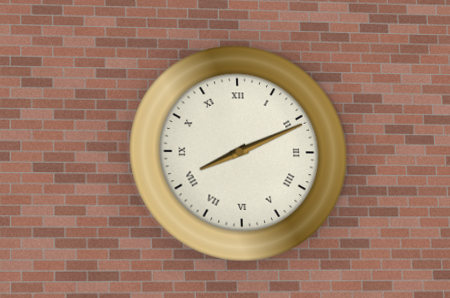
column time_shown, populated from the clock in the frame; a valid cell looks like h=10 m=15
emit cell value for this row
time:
h=8 m=11
